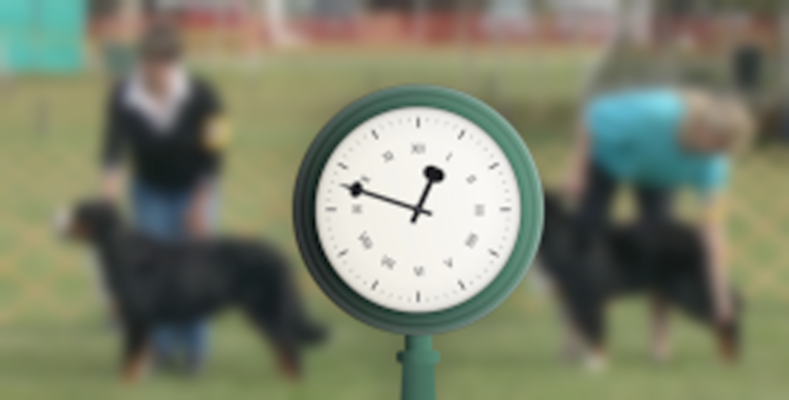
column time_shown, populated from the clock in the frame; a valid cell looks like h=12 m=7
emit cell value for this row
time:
h=12 m=48
